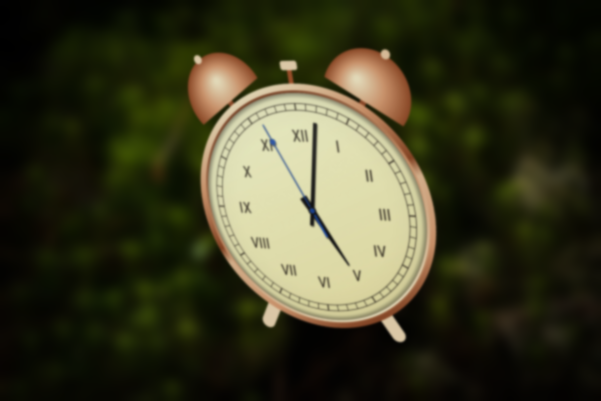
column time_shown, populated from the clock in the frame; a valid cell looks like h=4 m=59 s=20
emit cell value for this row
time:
h=5 m=1 s=56
